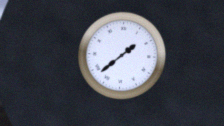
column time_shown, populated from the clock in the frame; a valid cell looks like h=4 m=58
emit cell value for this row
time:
h=1 m=38
